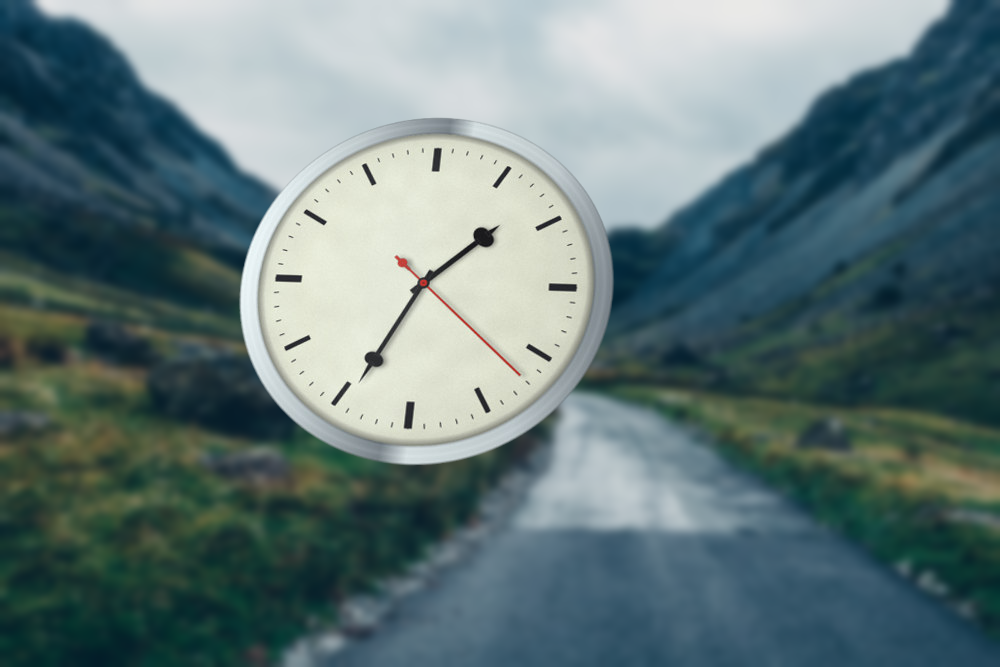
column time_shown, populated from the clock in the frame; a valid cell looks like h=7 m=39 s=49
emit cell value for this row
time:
h=1 m=34 s=22
